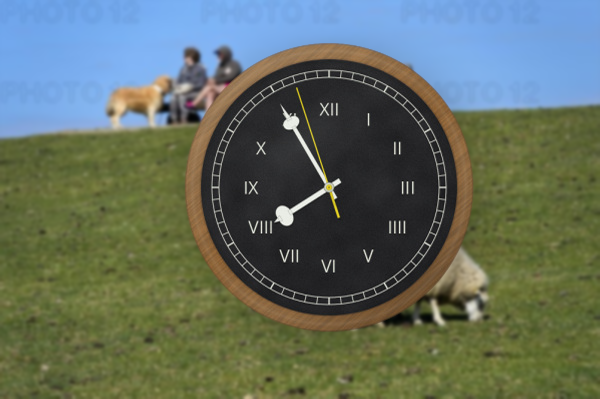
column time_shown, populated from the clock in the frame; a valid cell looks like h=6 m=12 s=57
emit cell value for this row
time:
h=7 m=54 s=57
